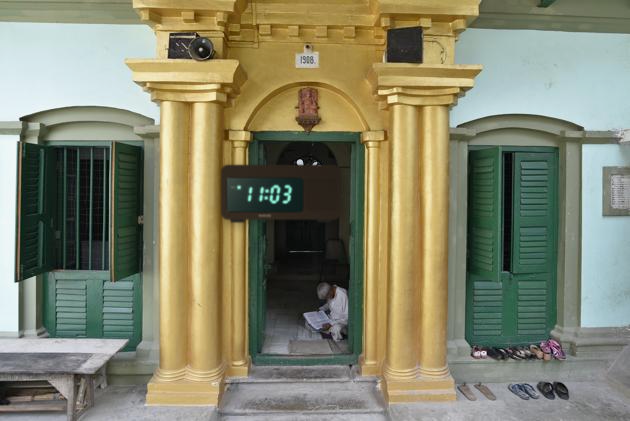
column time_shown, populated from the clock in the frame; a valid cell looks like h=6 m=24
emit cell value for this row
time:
h=11 m=3
